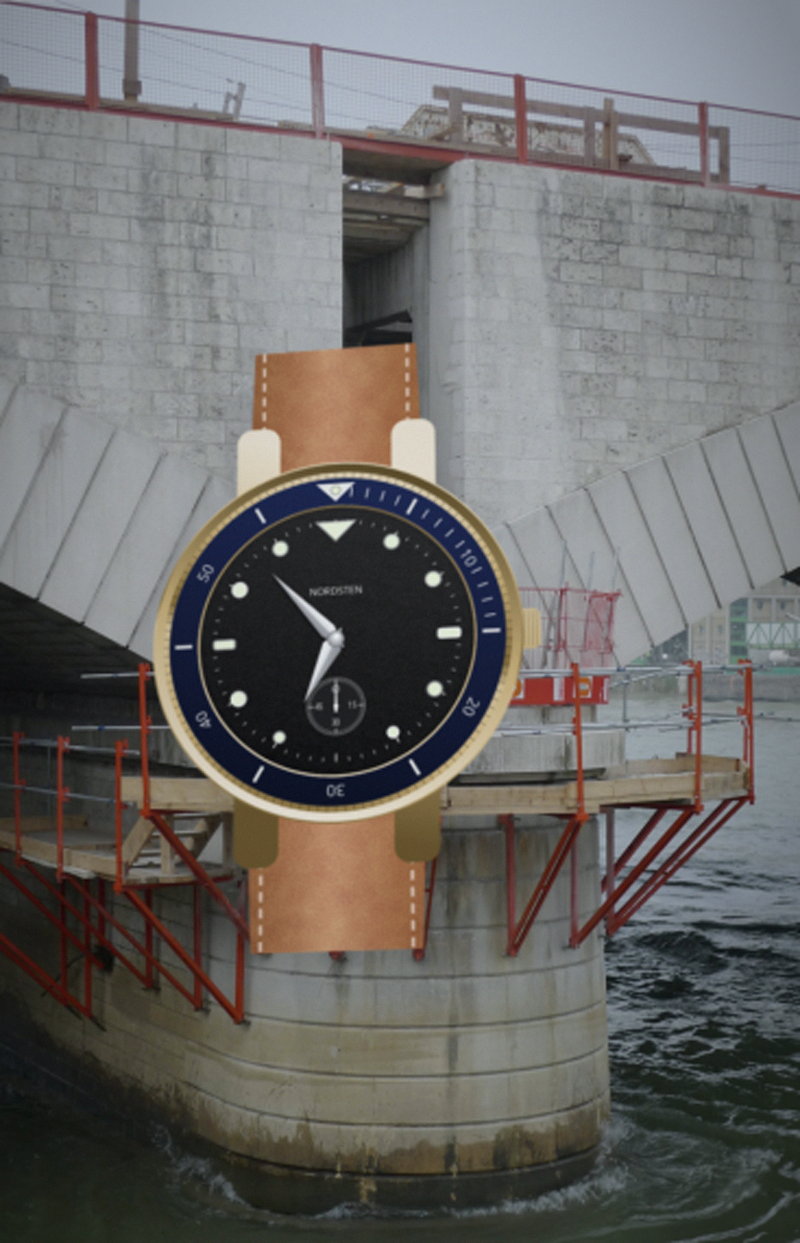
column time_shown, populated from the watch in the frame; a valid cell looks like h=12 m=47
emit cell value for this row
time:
h=6 m=53
